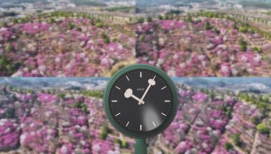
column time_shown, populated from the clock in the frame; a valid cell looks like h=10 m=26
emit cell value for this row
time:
h=10 m=5
